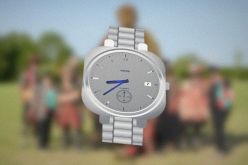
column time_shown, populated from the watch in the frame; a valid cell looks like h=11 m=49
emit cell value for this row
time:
h=8 m=38
